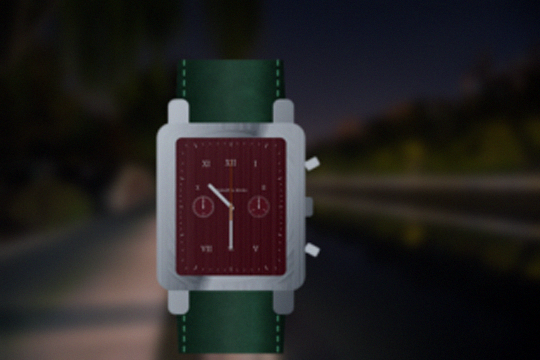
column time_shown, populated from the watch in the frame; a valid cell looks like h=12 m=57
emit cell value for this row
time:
h=10 m=30
